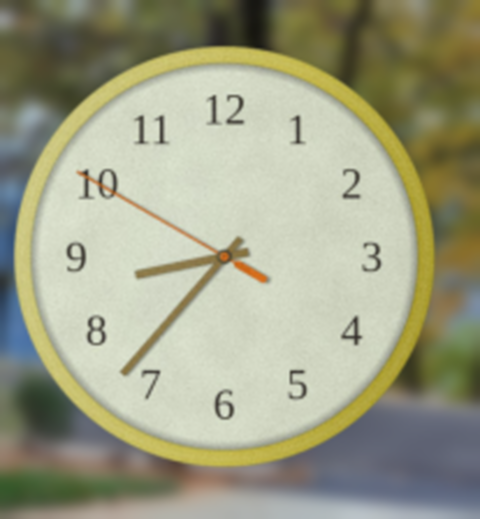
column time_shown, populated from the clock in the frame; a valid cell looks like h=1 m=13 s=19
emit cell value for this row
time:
h=8 m=36 s=50
